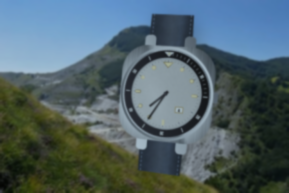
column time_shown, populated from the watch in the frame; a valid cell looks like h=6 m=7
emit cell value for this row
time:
h=7 m=35
